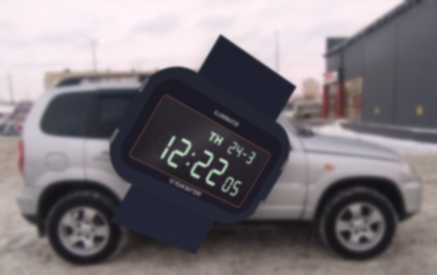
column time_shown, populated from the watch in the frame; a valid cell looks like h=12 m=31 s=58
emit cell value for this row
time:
h=12 m=22 s=5
